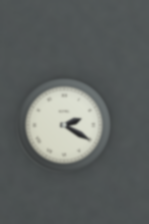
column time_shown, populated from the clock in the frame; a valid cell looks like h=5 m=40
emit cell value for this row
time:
h=2 m=20
